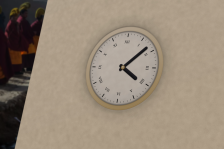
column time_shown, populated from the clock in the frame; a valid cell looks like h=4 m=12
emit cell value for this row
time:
h=4 m=8
